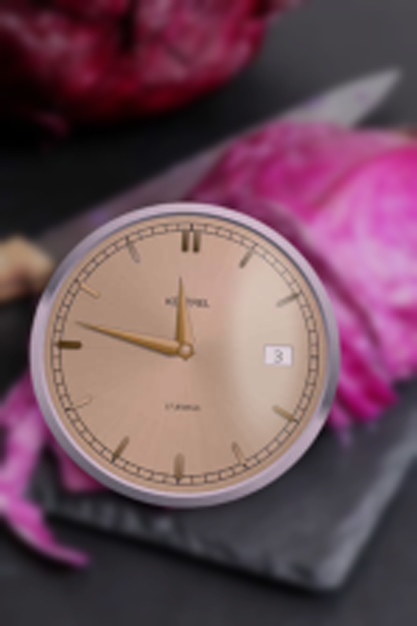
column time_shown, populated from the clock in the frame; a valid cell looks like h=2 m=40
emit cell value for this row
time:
h=11 m=47
